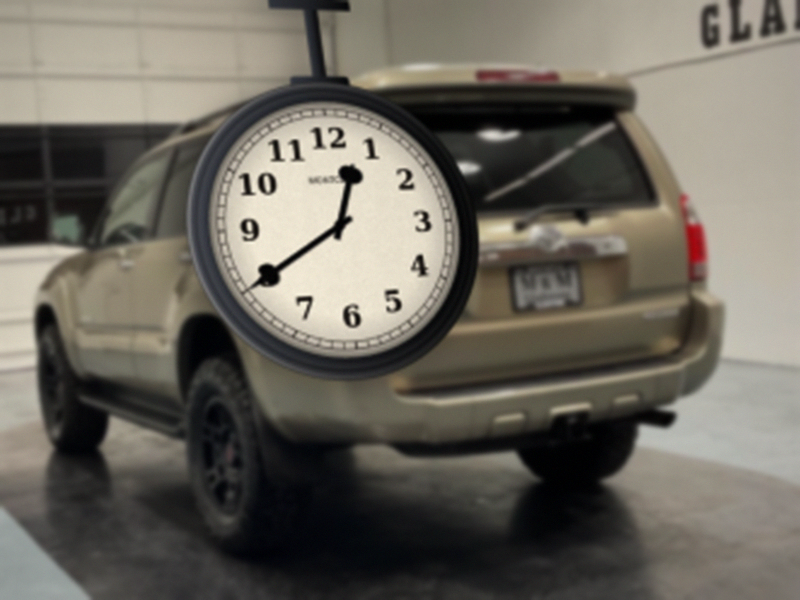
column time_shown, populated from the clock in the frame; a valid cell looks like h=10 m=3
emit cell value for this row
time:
h=12 m=40
